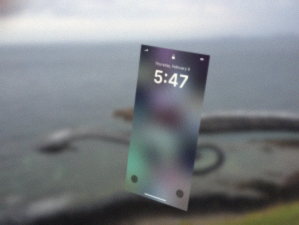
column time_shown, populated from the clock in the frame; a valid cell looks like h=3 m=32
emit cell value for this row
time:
h=5 m=47
